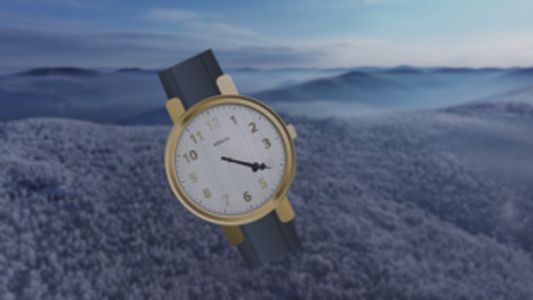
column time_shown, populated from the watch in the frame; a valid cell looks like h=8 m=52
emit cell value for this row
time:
h=4 m=21
